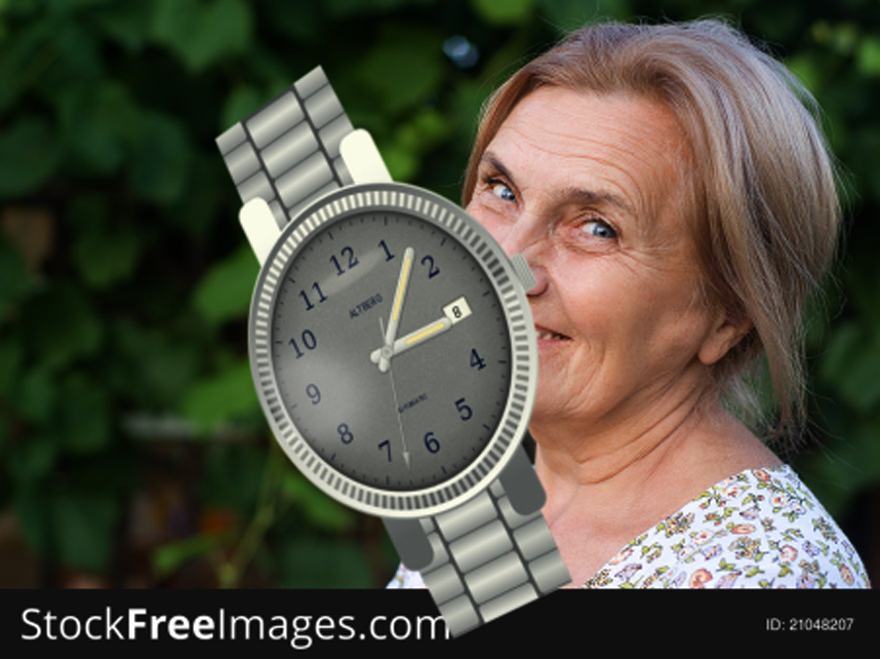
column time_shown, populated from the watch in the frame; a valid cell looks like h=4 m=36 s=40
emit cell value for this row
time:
h=3 m=7 s=33
